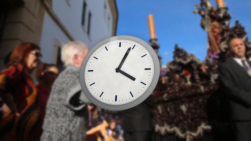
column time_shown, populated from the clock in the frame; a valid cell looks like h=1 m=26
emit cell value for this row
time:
h=4 m=4
